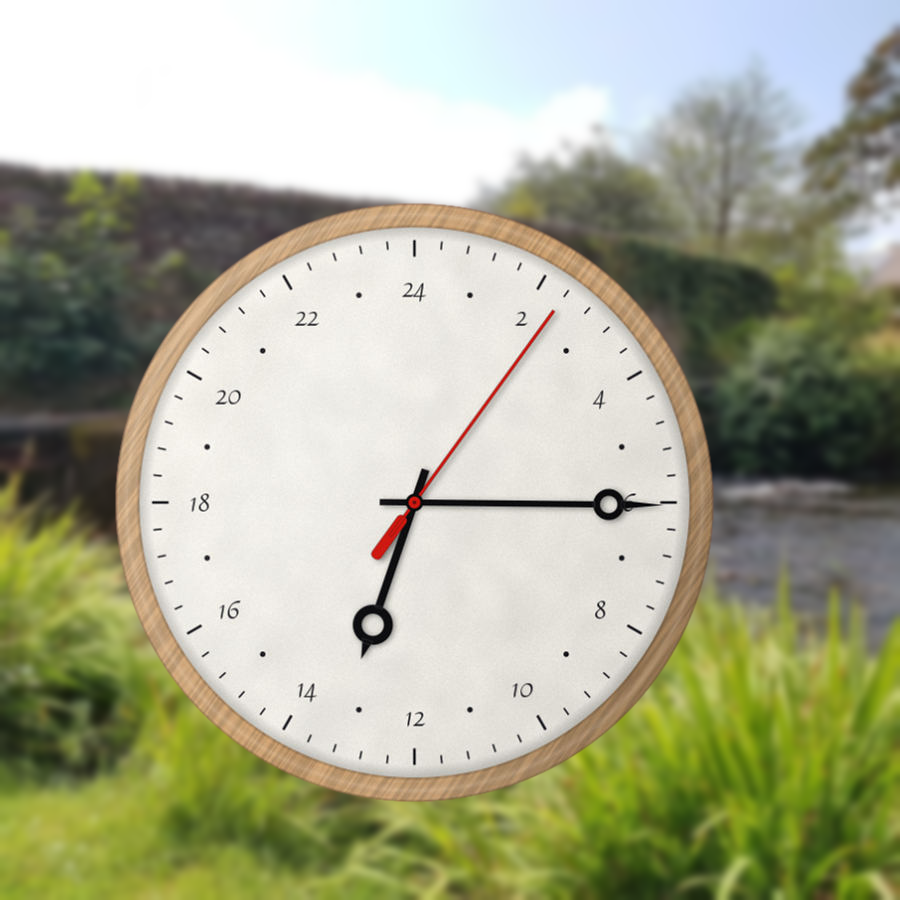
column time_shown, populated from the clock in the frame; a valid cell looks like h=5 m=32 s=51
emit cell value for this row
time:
h=13 m=15 s=6
